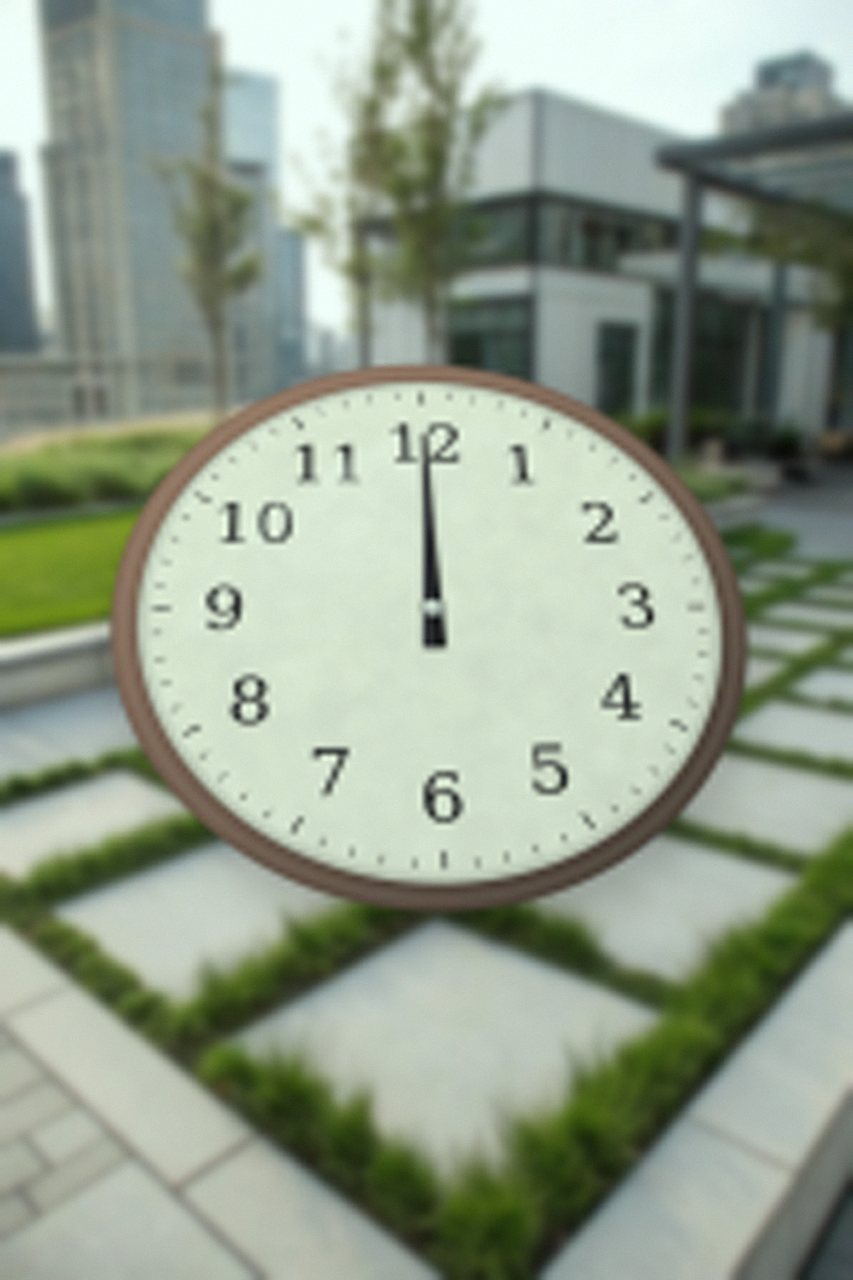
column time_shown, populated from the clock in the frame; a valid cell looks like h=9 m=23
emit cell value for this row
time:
h=12 m=0
